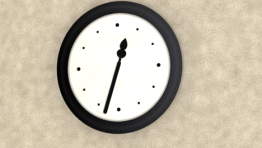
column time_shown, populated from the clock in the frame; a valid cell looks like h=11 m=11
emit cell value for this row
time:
h=12 m=33
